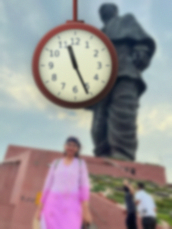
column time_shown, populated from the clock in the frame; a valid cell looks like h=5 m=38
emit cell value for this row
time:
h=11 m=26
